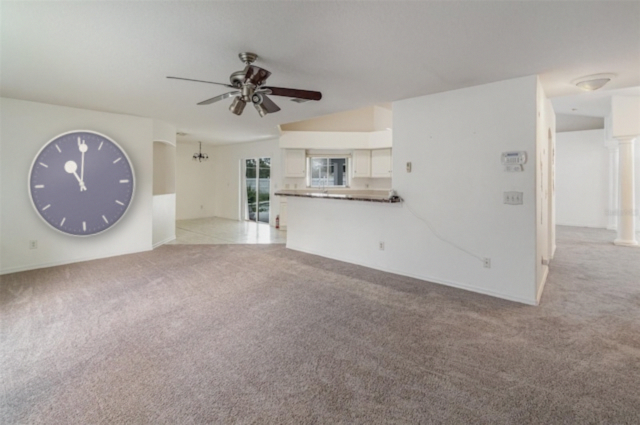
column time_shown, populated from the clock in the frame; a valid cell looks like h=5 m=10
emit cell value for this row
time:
h=11 m=1
